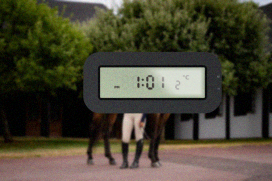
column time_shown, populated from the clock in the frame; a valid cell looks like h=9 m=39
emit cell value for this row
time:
h=1 m=1
